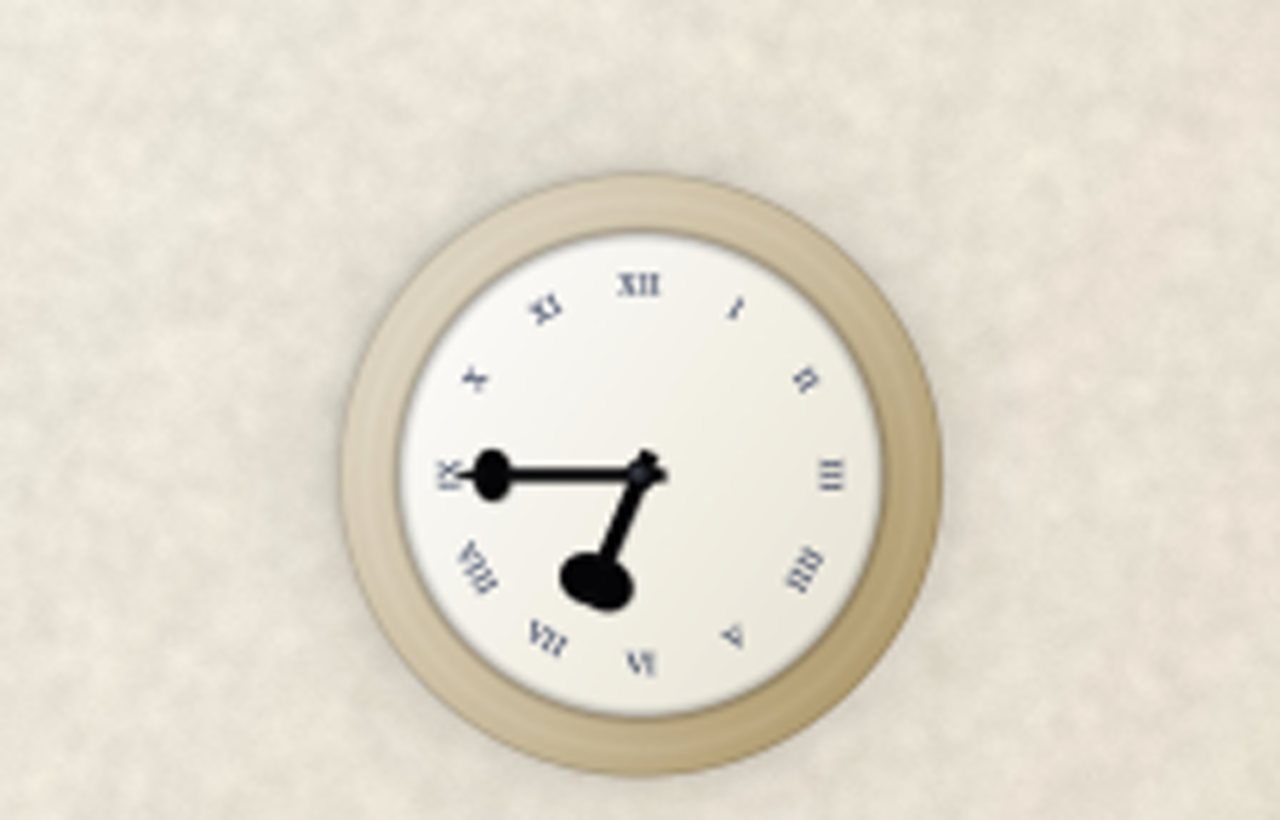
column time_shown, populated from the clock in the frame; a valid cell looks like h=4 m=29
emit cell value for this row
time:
h=6 m=45
